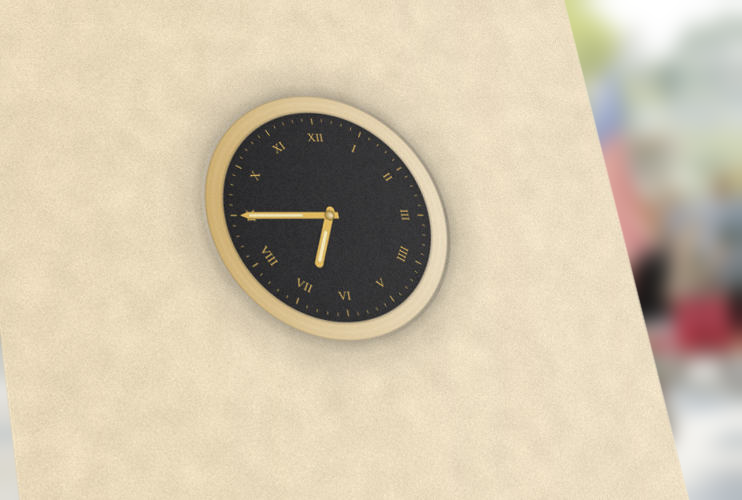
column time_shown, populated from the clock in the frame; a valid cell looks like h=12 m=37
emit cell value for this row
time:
h=6 m=45
